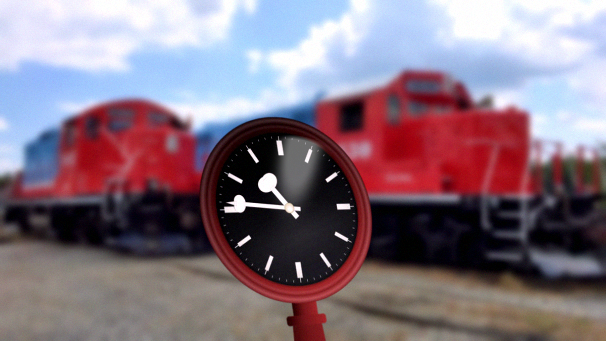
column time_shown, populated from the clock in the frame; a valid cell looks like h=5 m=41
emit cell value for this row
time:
h=10 m=46
